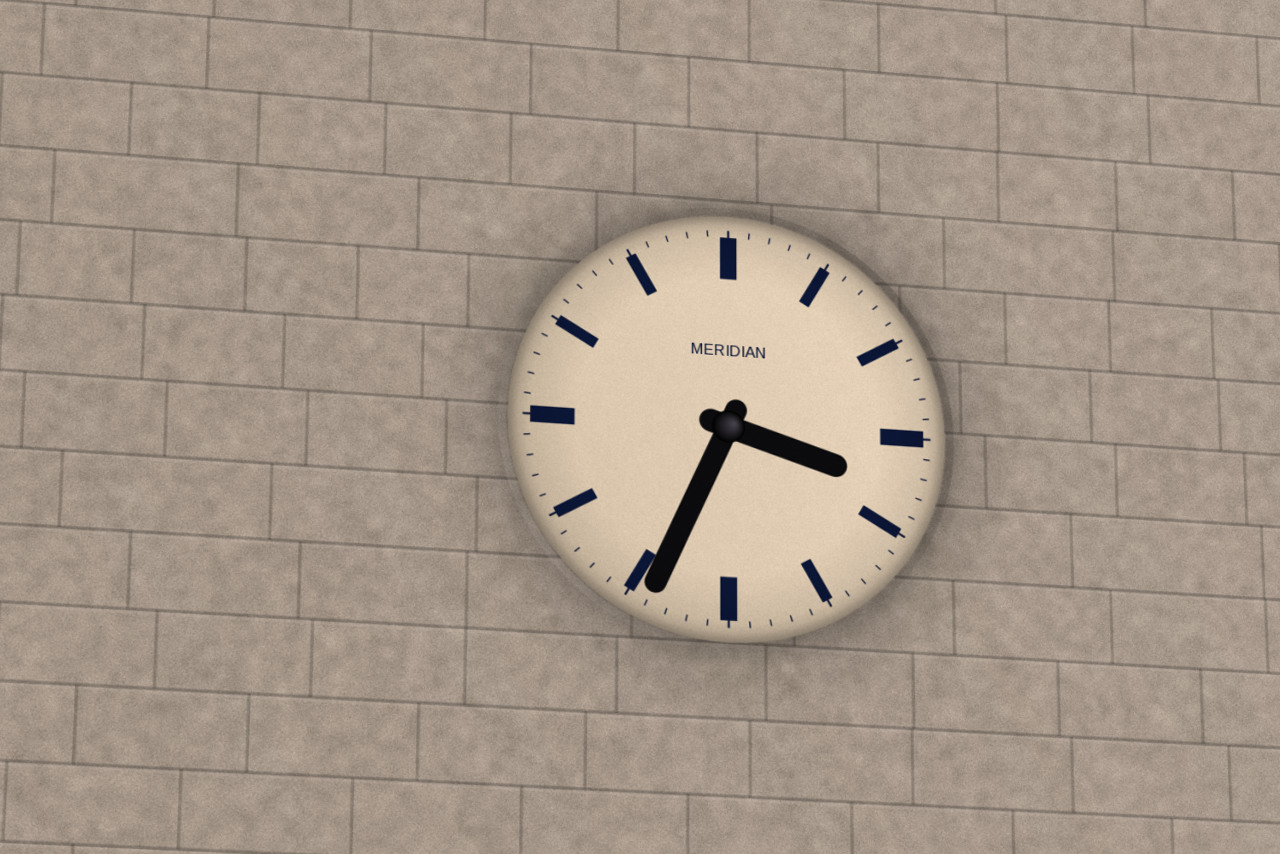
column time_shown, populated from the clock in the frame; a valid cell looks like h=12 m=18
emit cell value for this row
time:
h=3 m=34
